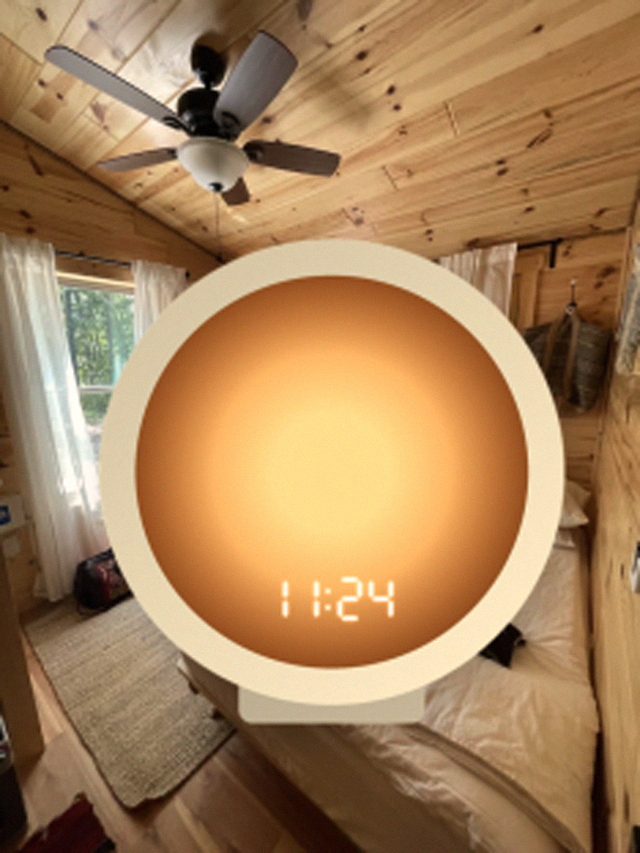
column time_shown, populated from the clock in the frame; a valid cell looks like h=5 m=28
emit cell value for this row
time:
h=11 m=24
